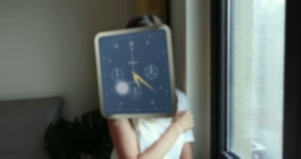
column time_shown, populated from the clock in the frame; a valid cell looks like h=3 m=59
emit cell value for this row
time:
h=5 m=22
